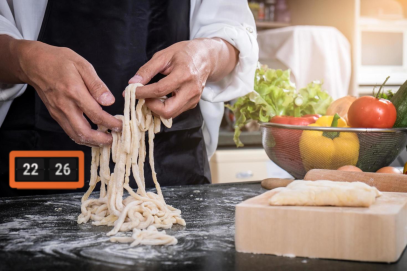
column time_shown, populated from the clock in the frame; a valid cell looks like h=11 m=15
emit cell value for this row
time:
h=22 m=26
